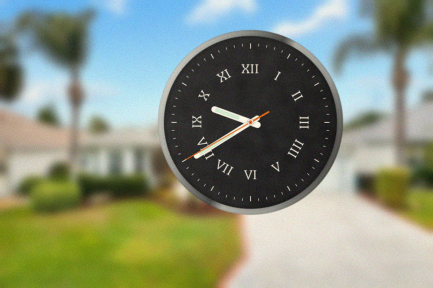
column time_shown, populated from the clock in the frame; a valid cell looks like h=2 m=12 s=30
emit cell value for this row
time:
h=9 m=39 s=40
